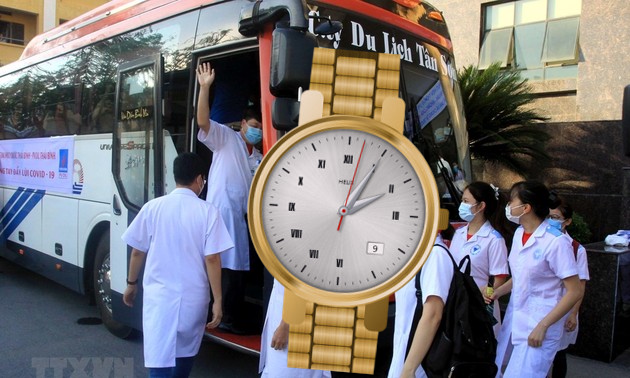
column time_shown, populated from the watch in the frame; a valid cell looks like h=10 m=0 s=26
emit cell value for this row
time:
h=2 m=5 s=2
